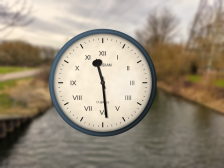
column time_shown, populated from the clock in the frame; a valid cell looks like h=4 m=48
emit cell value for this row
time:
h=11 m=29
